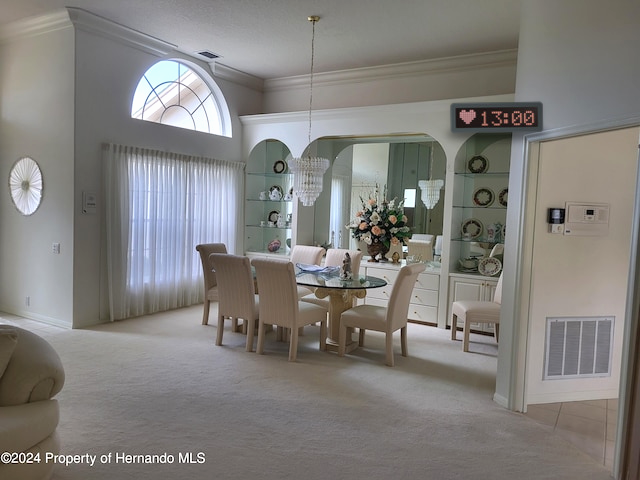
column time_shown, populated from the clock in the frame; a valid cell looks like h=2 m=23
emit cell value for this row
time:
h=13 m=0
